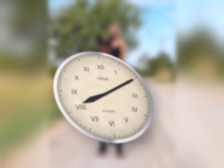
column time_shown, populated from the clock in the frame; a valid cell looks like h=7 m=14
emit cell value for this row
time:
h=8 m=10
